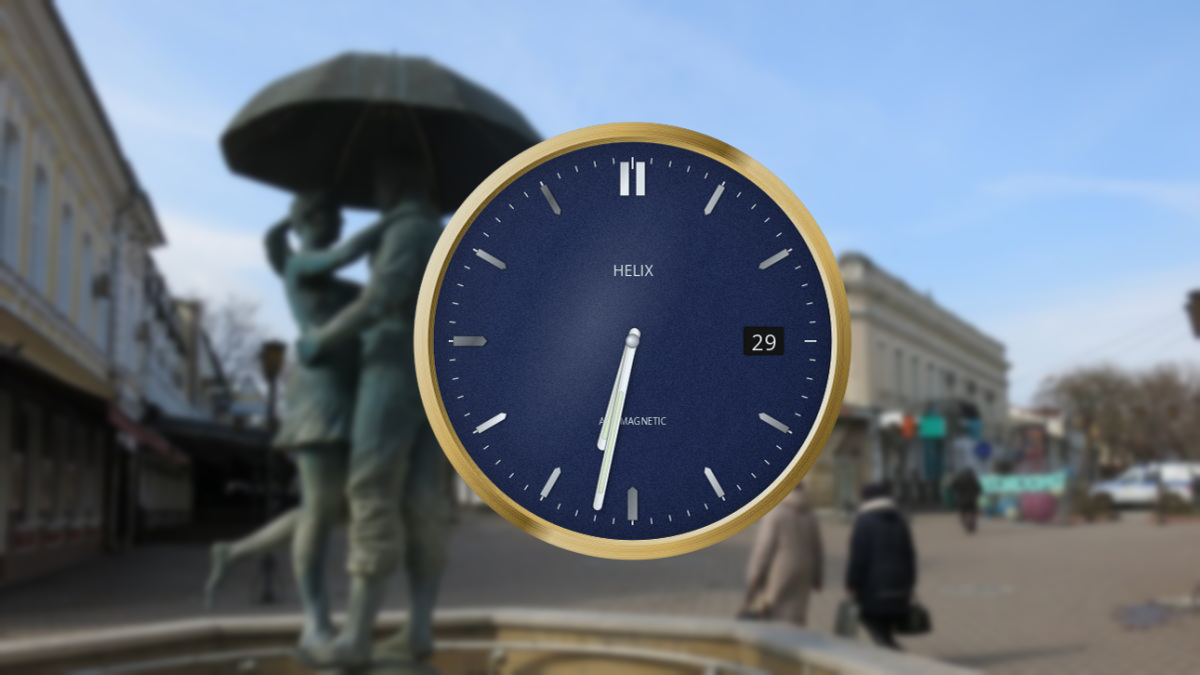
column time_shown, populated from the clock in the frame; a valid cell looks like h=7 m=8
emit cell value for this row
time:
h=6 m=32
